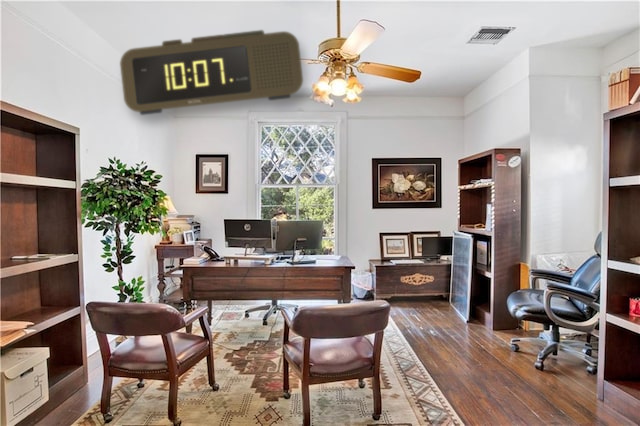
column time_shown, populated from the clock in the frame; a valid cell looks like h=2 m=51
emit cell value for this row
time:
h=10 m=7
